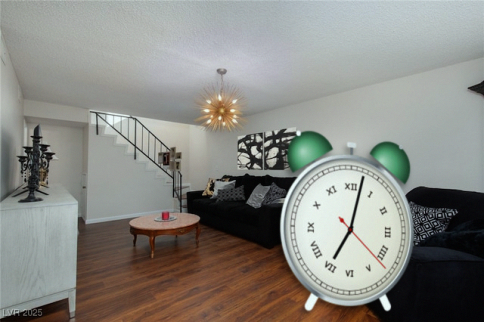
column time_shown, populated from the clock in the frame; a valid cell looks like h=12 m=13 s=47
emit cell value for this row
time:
h=7 m=2 s=22
